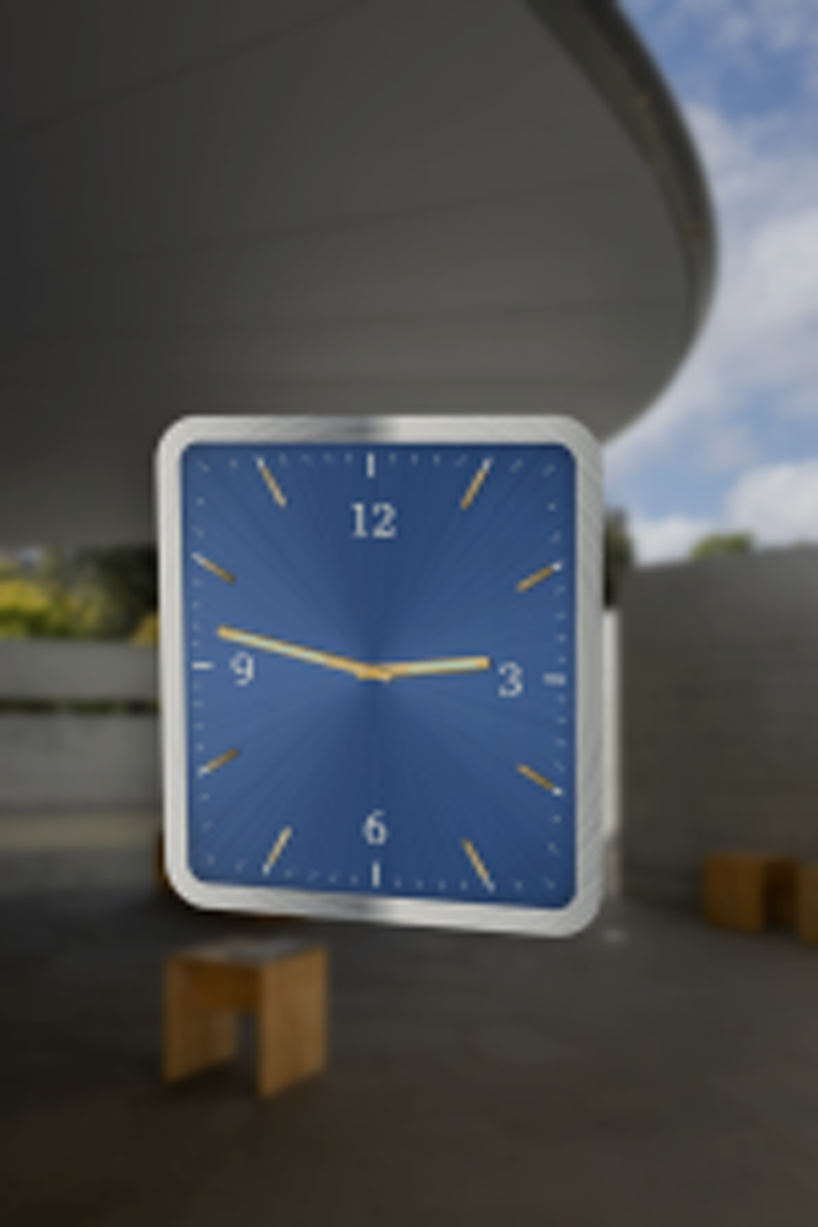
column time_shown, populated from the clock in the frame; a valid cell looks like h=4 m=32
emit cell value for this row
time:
h=2 m=47
